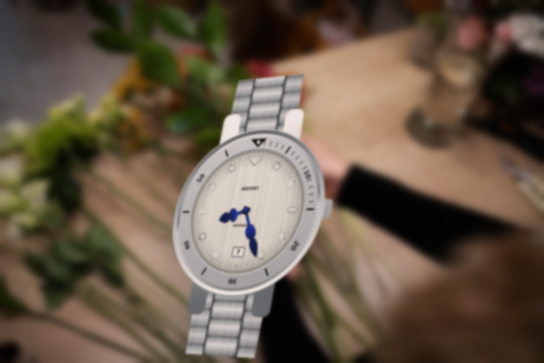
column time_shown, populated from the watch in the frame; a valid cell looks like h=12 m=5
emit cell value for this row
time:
h=8 m=26
